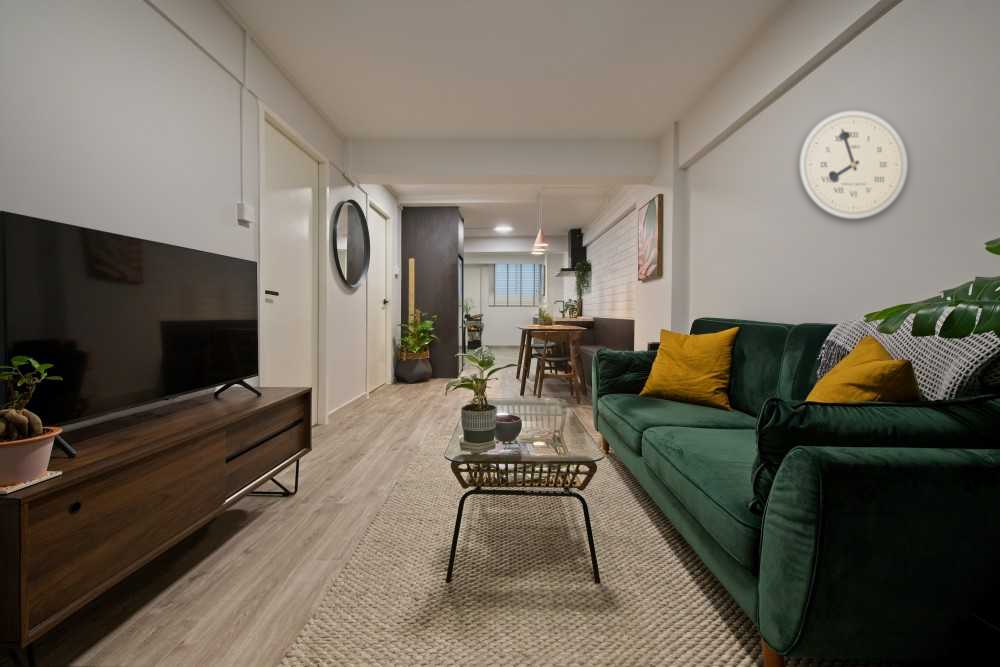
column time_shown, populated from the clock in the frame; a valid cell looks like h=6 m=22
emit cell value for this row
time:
h=7 m=57
